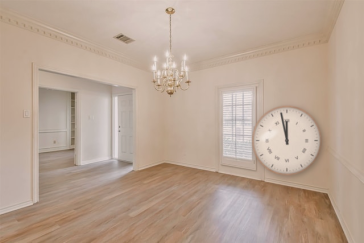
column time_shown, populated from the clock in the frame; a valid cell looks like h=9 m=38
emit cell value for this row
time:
h=11 m=58
